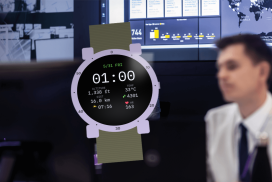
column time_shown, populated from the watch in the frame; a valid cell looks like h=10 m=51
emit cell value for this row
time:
h=1 m=0
